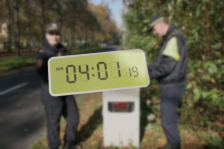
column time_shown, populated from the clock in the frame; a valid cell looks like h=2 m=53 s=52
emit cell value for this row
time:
h=4 m=1 s=19
